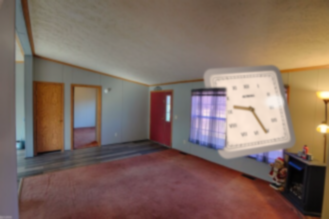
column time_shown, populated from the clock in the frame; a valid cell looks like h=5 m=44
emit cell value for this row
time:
h=9 m=26
